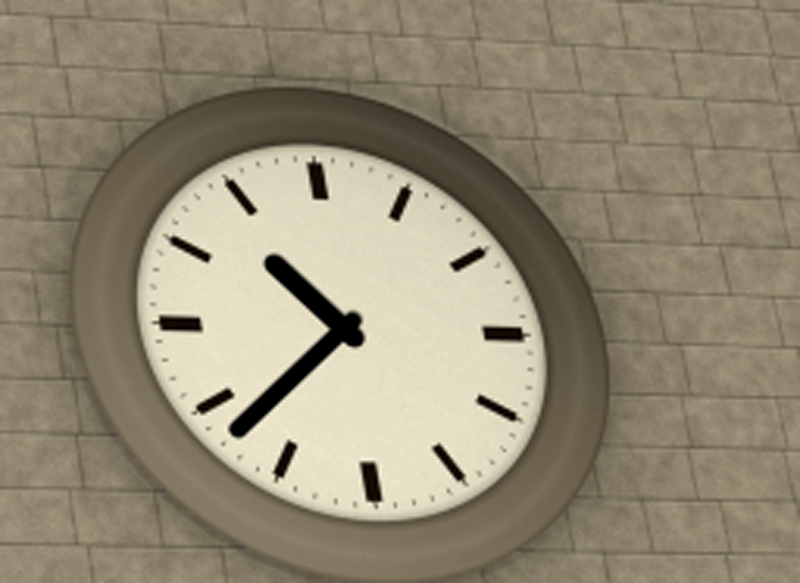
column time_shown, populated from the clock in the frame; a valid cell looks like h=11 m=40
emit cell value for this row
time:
h=10 m=38
